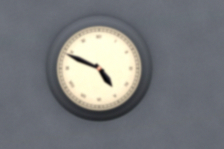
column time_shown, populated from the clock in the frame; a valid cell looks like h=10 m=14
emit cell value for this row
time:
h=4 m=49
